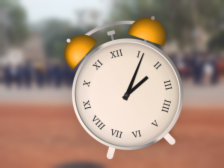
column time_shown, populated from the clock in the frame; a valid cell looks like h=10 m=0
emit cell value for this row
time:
h=2 m=6
